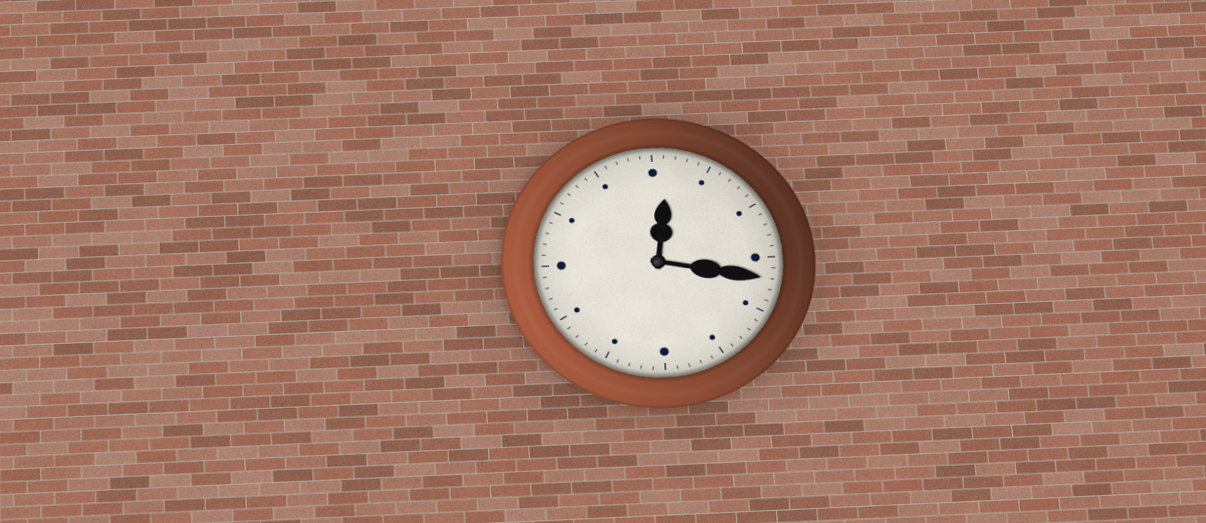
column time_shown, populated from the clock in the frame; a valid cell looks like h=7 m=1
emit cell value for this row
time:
h=12 m=17
